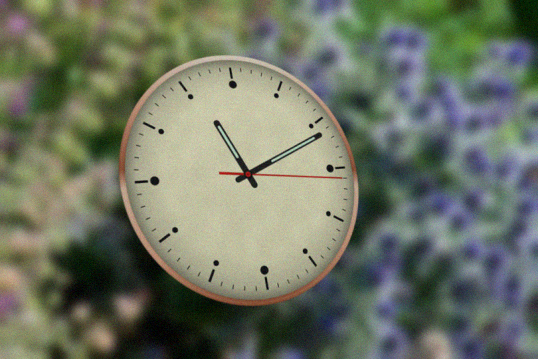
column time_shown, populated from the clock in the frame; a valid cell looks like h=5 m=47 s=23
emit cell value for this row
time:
h=11 m=11 s=16
